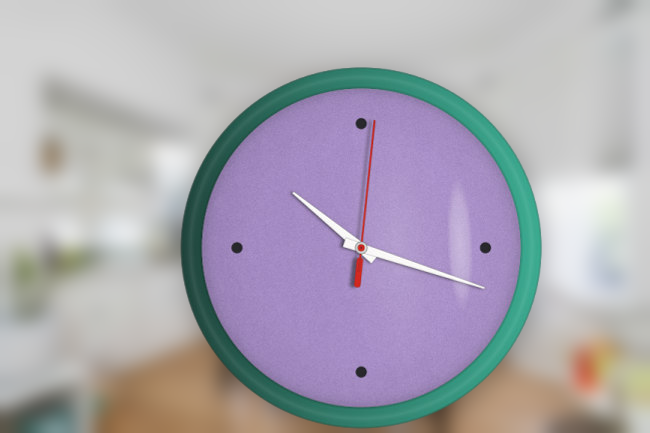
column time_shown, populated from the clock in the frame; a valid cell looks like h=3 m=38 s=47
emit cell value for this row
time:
h=10 m=18 s=1
